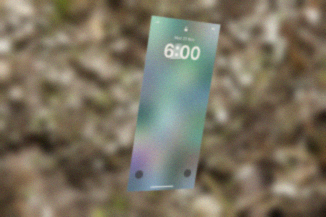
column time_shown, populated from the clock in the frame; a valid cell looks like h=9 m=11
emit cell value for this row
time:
h=6 m=0
